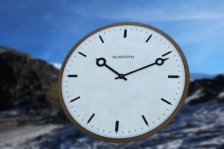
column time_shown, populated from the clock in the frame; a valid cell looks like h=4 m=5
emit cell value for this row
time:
h=10 m=11
